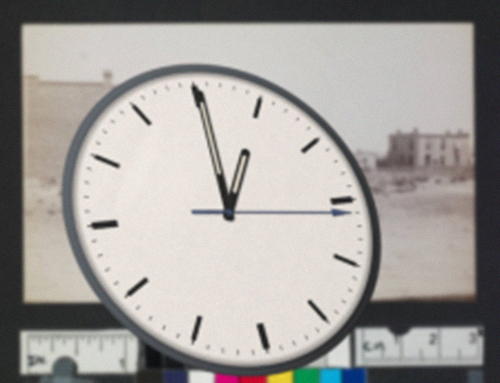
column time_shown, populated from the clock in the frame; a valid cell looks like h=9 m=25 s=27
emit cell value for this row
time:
h=1 m=0 s=16
